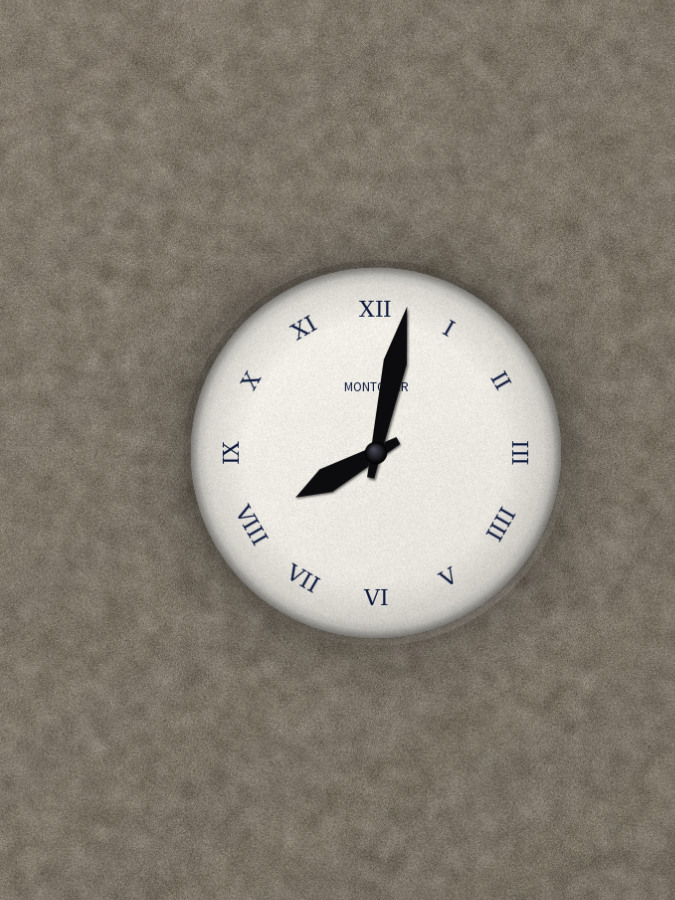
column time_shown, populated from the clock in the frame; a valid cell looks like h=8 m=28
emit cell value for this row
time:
h=8 m=2
